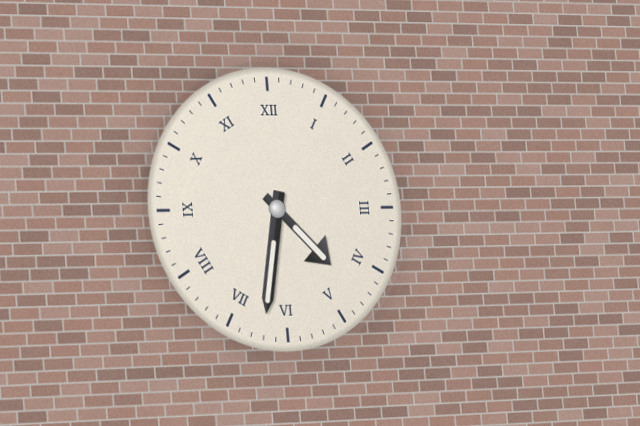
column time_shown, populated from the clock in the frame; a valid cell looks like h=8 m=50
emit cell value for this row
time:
h=4 m=32
